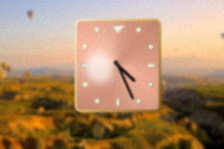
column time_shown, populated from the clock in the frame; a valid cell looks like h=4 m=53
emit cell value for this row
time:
h=4 m=26
